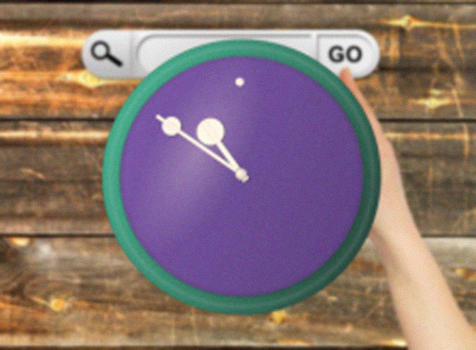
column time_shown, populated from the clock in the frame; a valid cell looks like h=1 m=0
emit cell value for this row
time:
h=10 m=51
